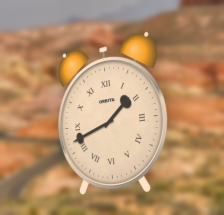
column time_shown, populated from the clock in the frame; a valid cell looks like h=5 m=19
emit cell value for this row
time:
h=1 m=42
